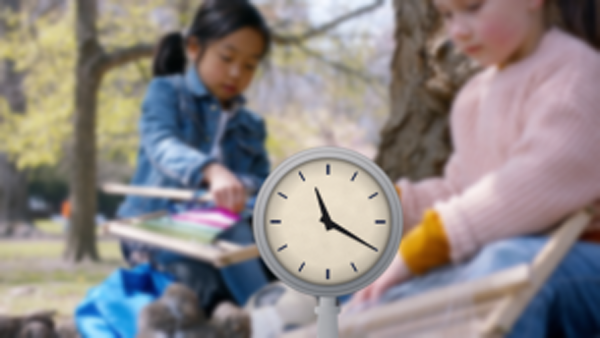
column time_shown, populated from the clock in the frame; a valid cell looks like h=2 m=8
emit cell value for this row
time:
h=11 m=20
